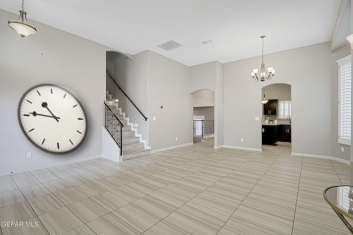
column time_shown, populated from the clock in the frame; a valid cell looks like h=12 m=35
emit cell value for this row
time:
h=10 m=46
